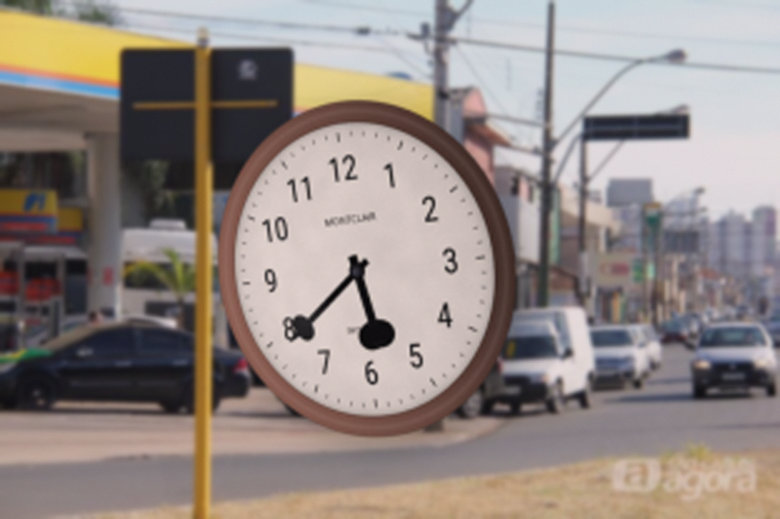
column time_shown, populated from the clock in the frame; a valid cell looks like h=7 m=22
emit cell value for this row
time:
h=5 m=39
